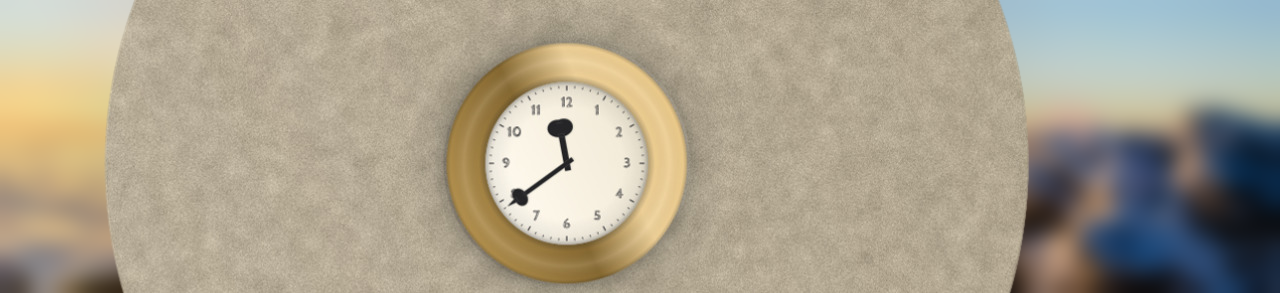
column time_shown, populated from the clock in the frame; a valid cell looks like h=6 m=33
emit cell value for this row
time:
h=11 m=39
